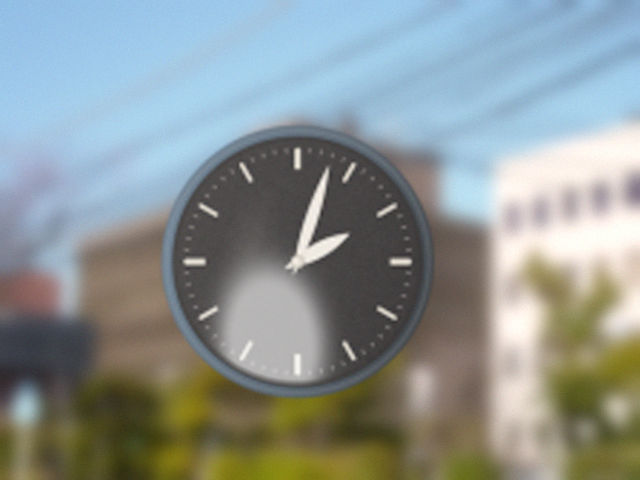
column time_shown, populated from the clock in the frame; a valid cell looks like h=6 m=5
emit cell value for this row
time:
h=2 m=3
